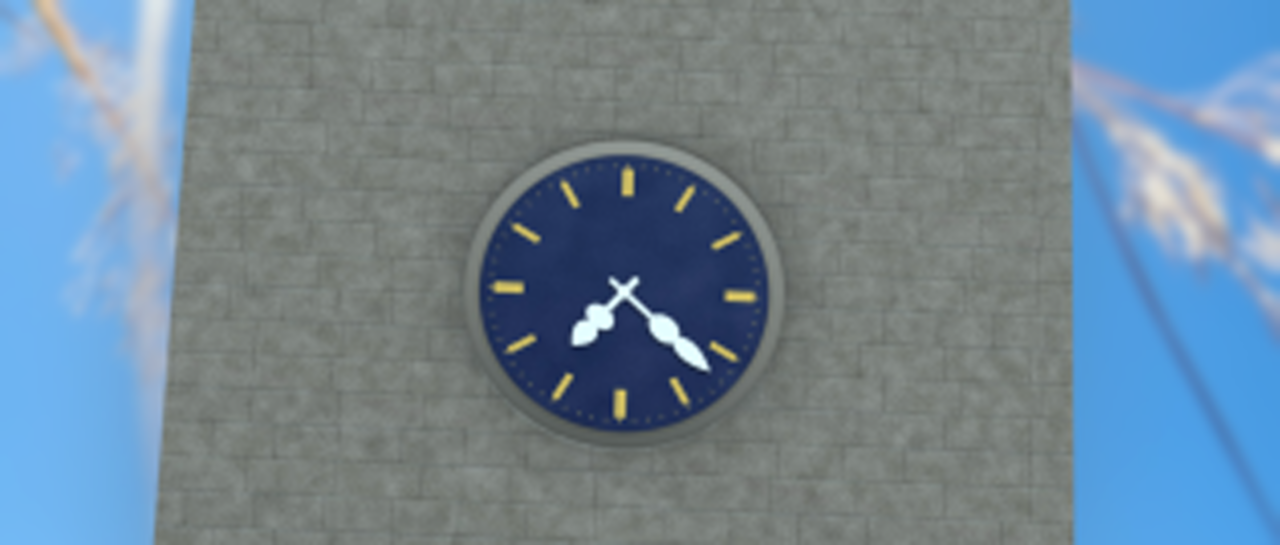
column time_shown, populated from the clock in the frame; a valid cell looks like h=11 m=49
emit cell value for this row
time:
h=7 m=22
